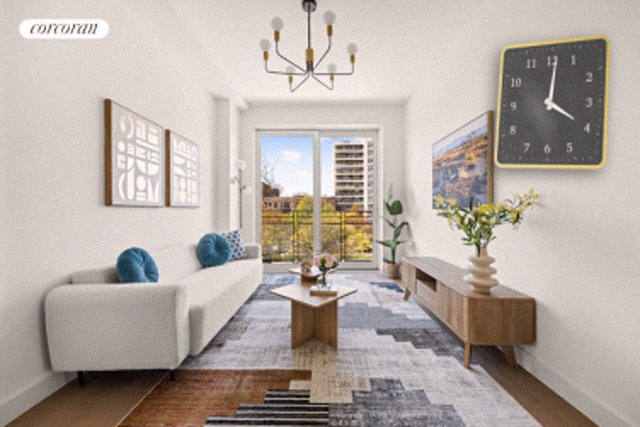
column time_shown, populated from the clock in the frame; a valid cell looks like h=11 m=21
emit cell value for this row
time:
h=4 m=1
